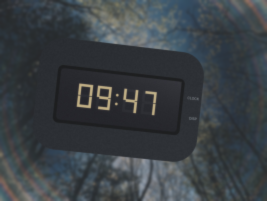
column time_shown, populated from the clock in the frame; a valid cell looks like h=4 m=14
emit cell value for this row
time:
h=9 m=47
